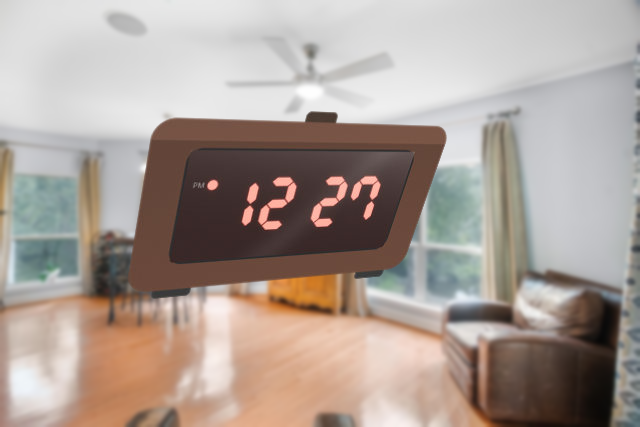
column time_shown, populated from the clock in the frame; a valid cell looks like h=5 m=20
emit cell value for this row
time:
h=12 m=27
